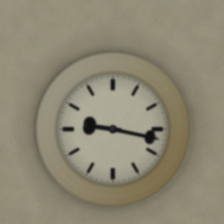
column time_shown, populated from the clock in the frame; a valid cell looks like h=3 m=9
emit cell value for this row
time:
h=9 m=17
